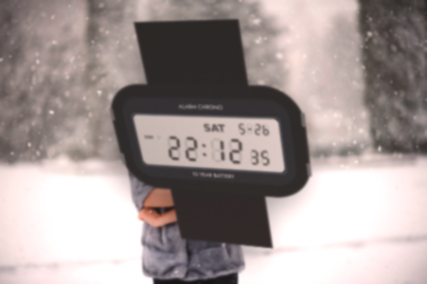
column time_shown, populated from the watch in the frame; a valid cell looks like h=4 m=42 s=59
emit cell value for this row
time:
h=22 m=12 s=35
